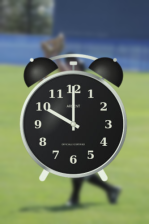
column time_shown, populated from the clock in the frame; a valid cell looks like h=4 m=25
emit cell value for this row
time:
h=10 m=0
